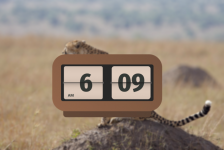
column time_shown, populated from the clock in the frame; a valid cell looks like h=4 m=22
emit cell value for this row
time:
h=6 m=9
